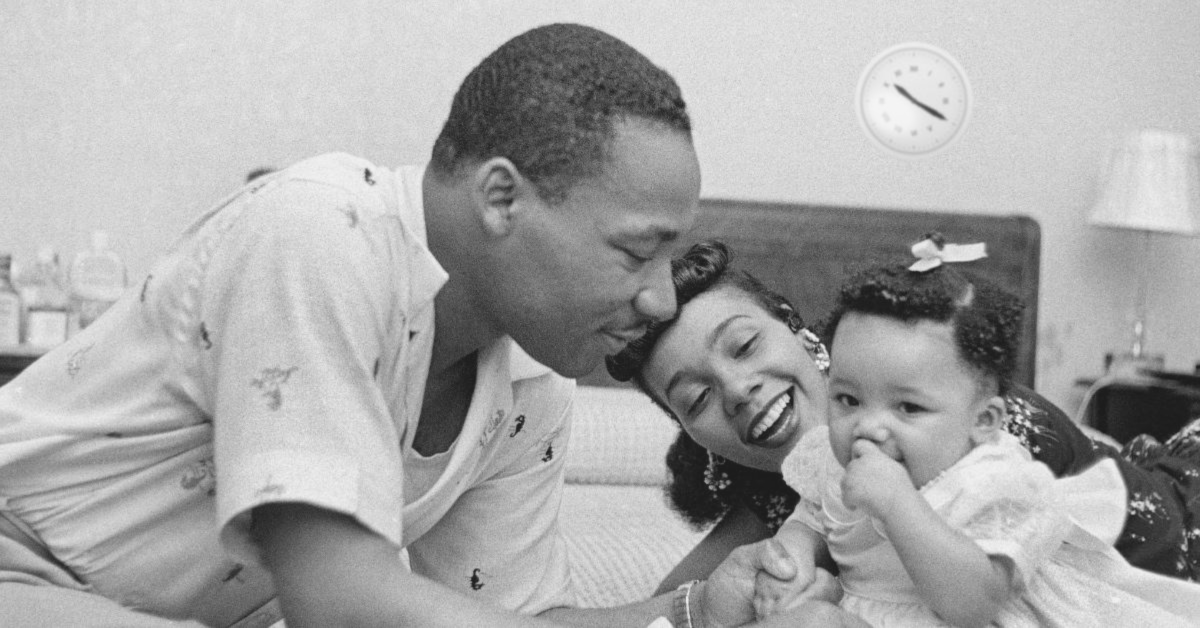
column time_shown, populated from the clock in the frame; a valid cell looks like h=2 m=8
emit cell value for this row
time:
h=10 m=20
